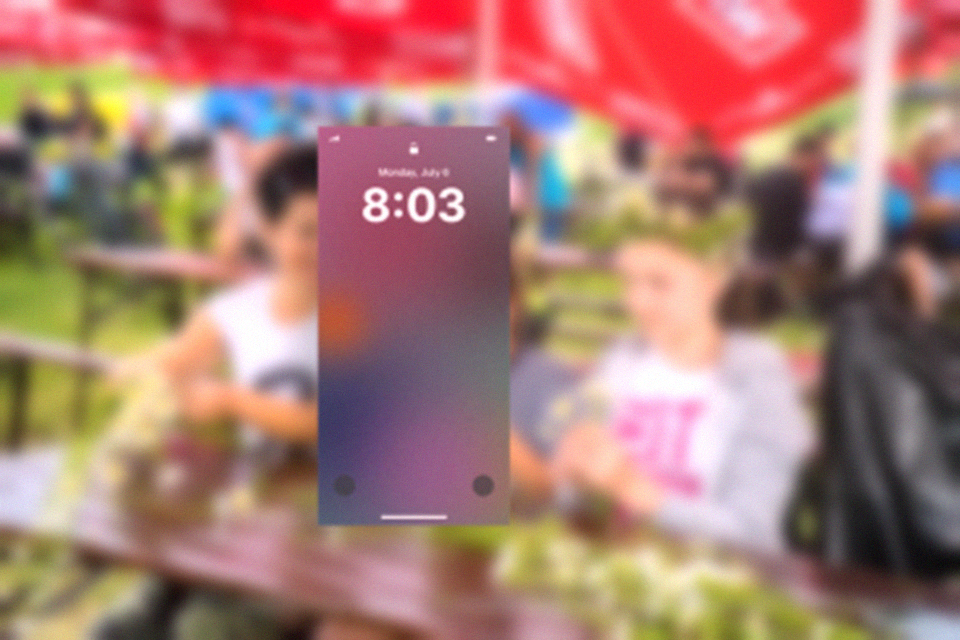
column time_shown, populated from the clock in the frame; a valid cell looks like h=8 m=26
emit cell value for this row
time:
h=8 m=3
